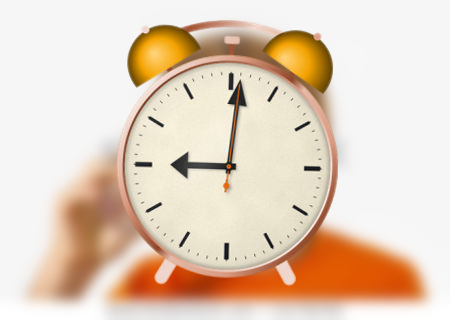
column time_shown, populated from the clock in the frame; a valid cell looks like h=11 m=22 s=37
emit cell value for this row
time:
h=9 m=1 s=1
